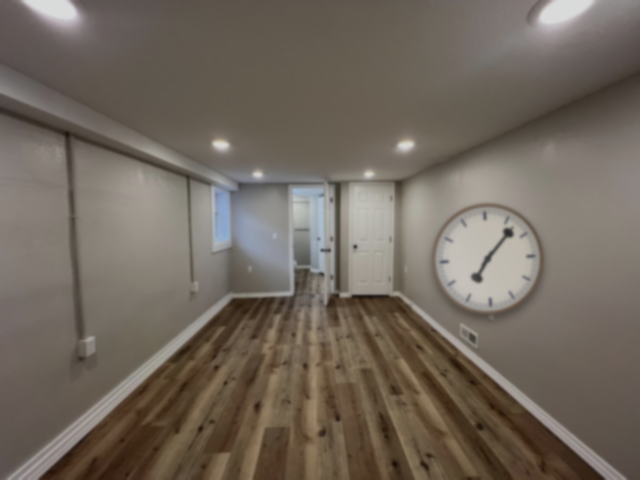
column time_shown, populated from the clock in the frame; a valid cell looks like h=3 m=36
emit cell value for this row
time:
h=7 m=7
